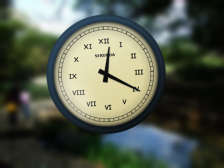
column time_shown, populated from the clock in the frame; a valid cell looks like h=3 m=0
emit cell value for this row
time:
h=12 m=20
